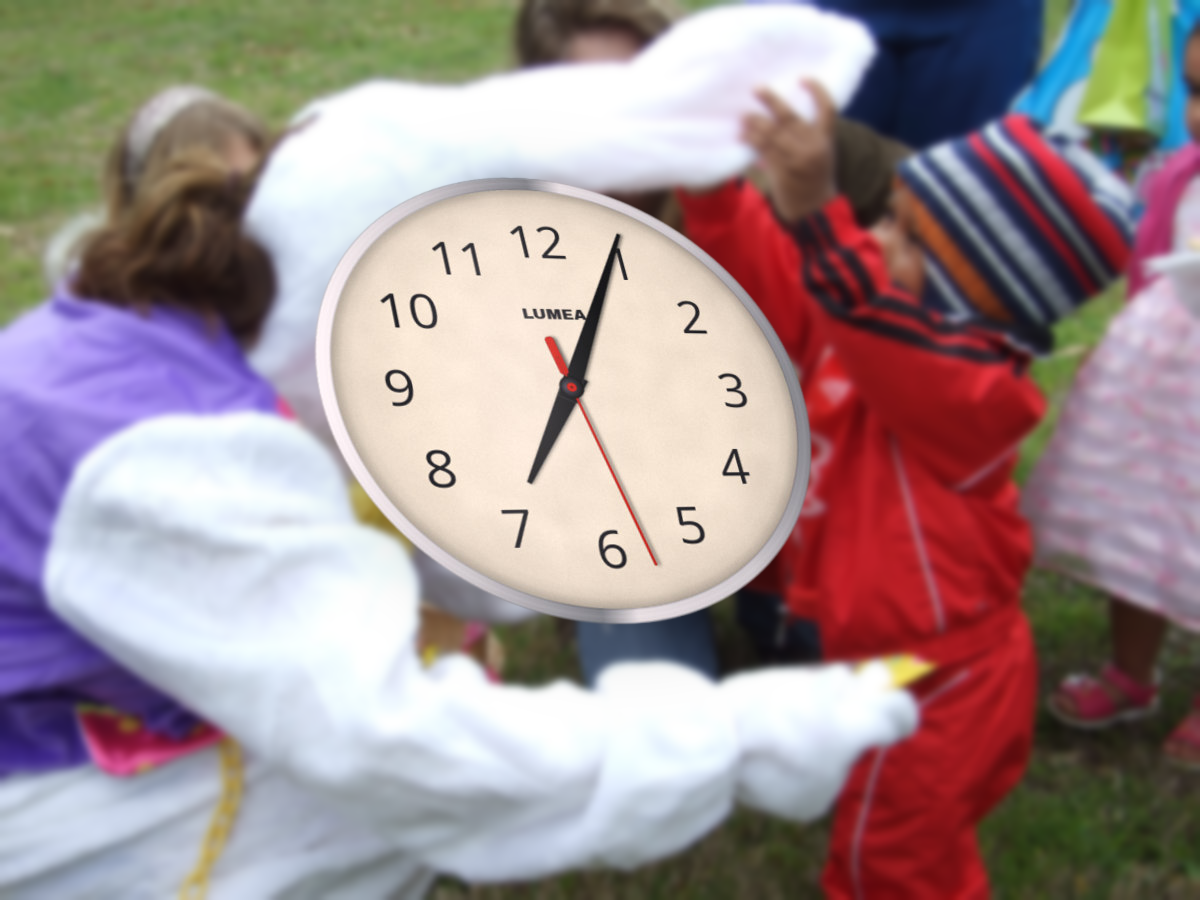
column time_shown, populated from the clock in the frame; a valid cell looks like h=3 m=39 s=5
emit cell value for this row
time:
h=7 m=4 s=28
